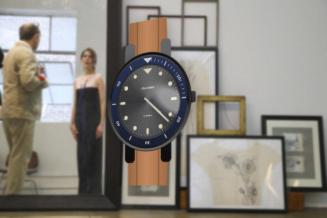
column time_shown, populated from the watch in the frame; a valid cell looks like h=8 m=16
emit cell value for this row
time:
h=4 m=22
